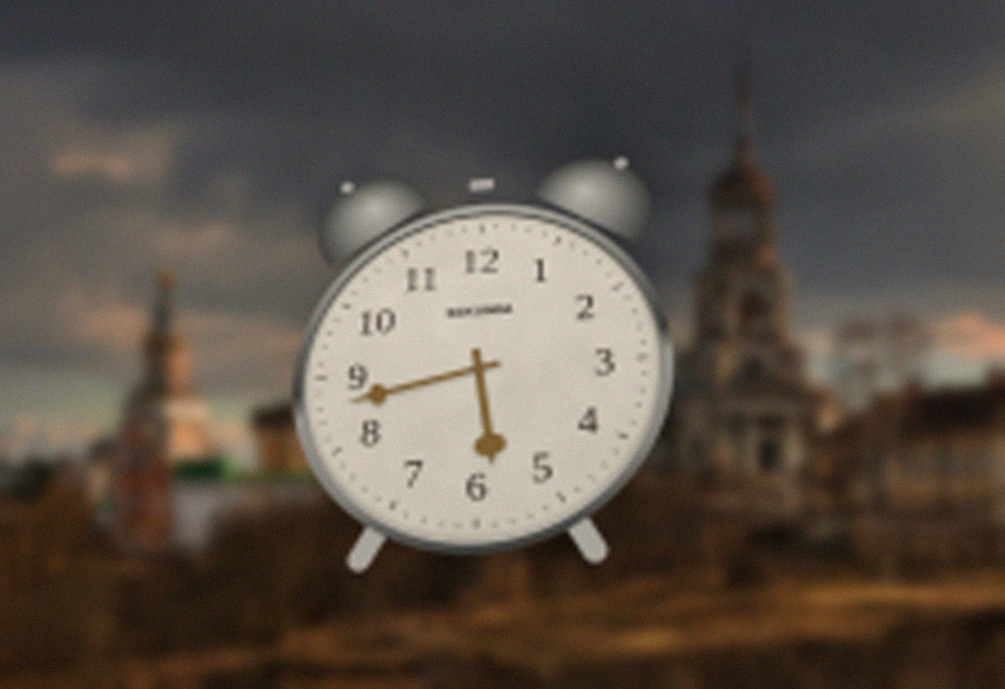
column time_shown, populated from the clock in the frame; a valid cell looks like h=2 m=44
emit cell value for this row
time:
h=5 m=43
